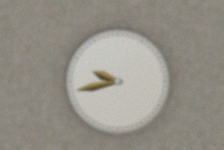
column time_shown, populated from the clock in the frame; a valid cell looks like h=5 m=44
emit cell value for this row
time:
h=9 m=43
